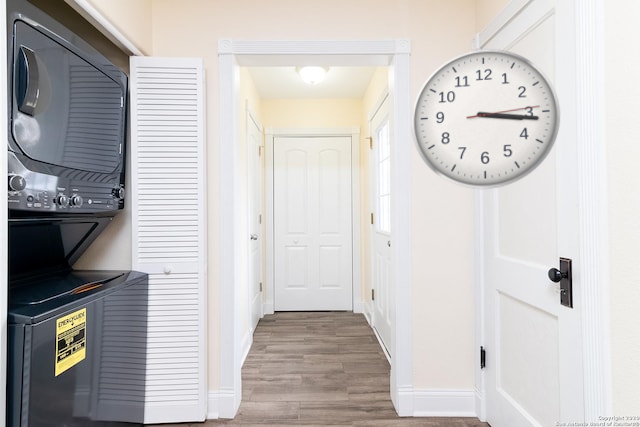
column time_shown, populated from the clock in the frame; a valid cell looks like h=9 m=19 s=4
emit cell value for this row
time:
h=3 m=16 s=14
